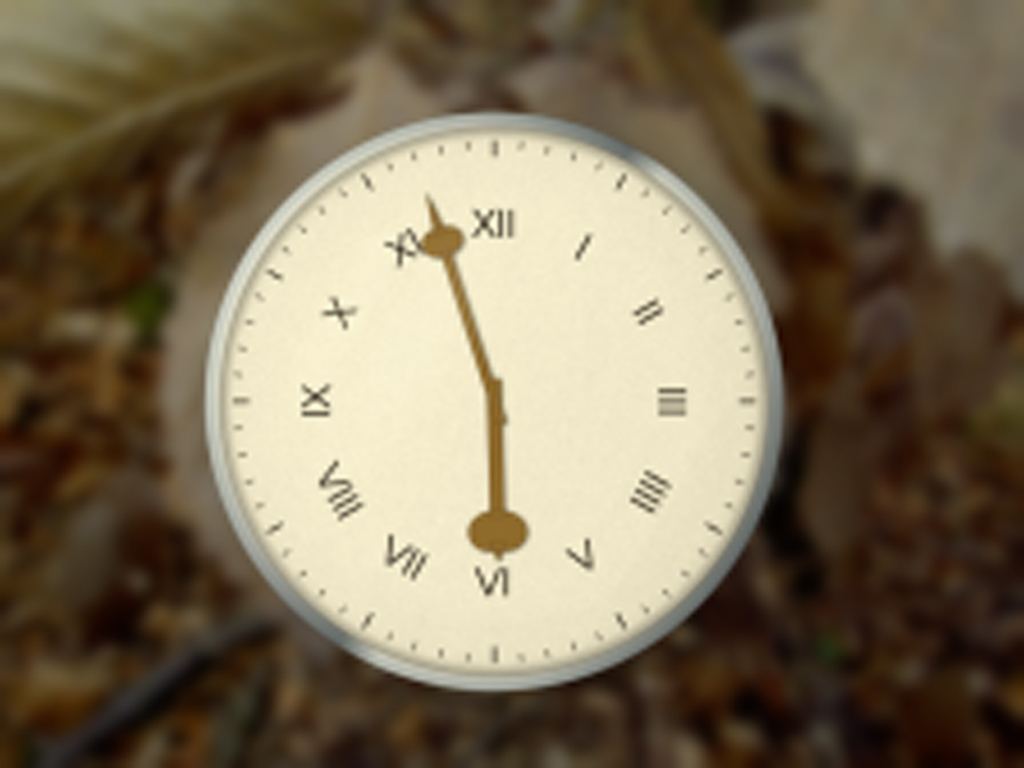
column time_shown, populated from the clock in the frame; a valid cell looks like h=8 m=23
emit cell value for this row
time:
h=5 m=57
